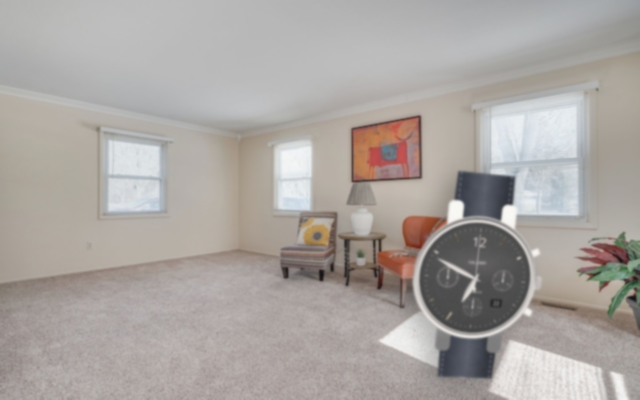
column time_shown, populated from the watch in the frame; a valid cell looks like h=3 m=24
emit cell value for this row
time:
h=6 m=49
